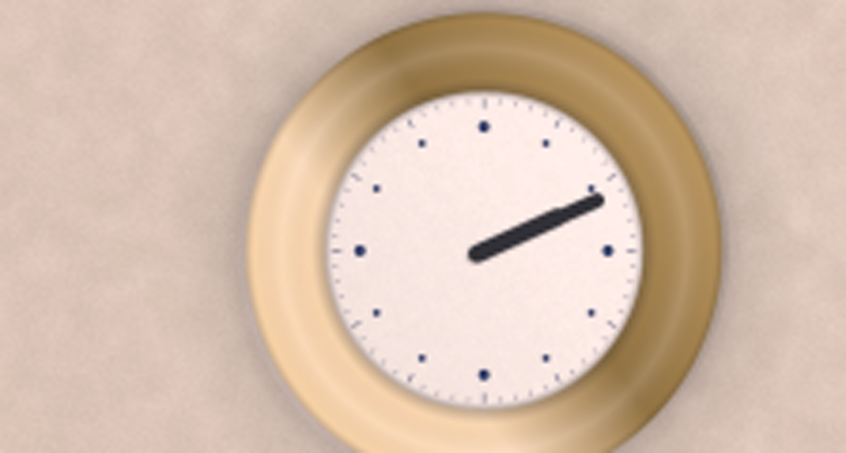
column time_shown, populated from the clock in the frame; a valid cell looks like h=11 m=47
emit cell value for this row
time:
h=2 m=11
